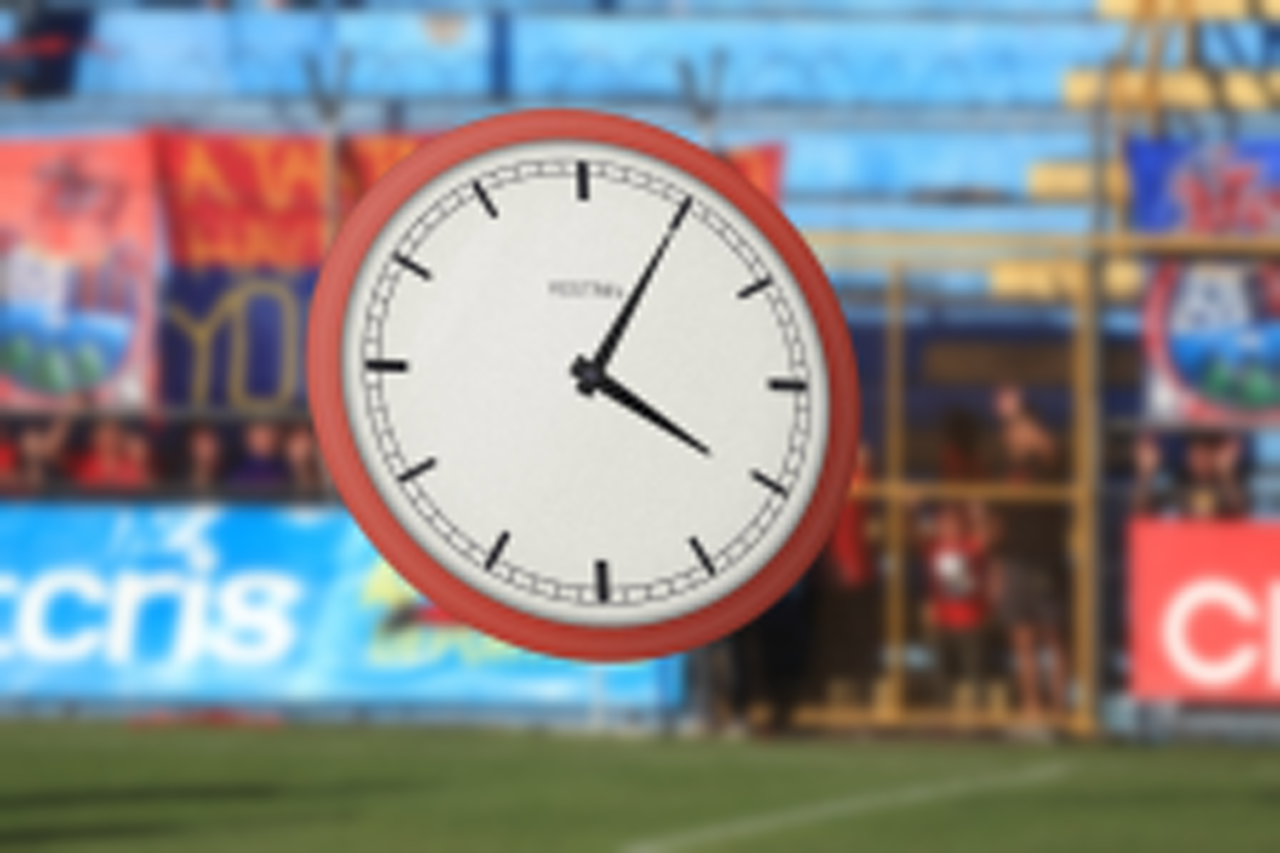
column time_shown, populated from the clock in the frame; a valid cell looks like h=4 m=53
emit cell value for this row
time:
h=4 m=5
